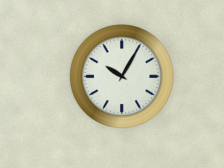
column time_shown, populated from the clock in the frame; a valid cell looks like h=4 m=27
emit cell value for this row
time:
h=10 m=5
